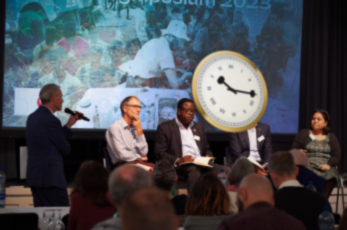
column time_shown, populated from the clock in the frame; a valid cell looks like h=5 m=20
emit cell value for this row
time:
h=10 m=16
